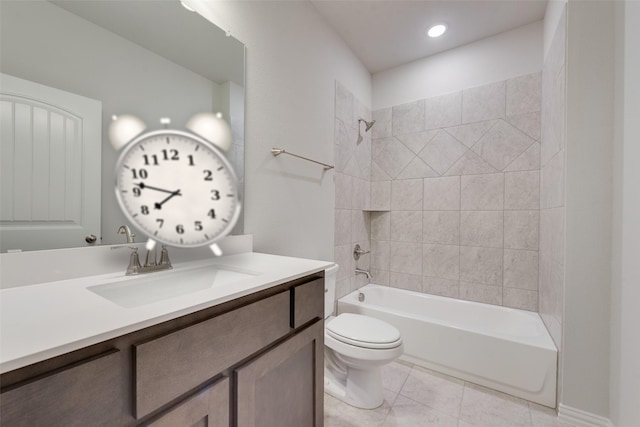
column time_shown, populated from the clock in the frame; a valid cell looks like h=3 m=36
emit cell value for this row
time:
h=7 m=47
